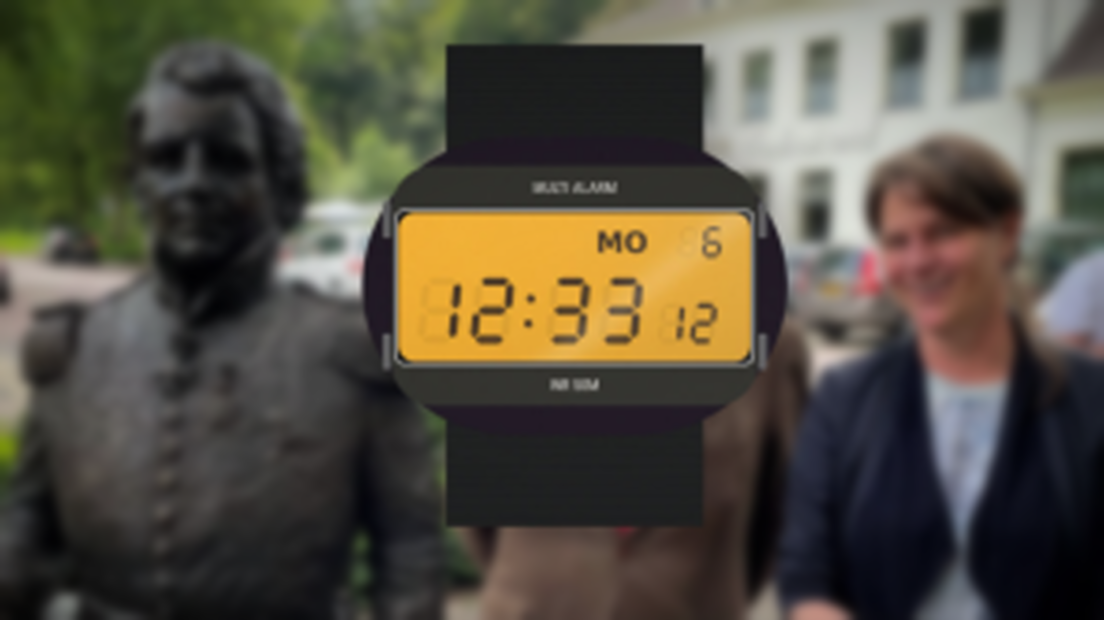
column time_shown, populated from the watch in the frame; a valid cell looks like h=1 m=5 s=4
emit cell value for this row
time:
h=12 m=33 s=12
